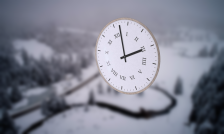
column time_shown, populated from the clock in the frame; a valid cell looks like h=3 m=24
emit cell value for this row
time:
h=3 m=2
